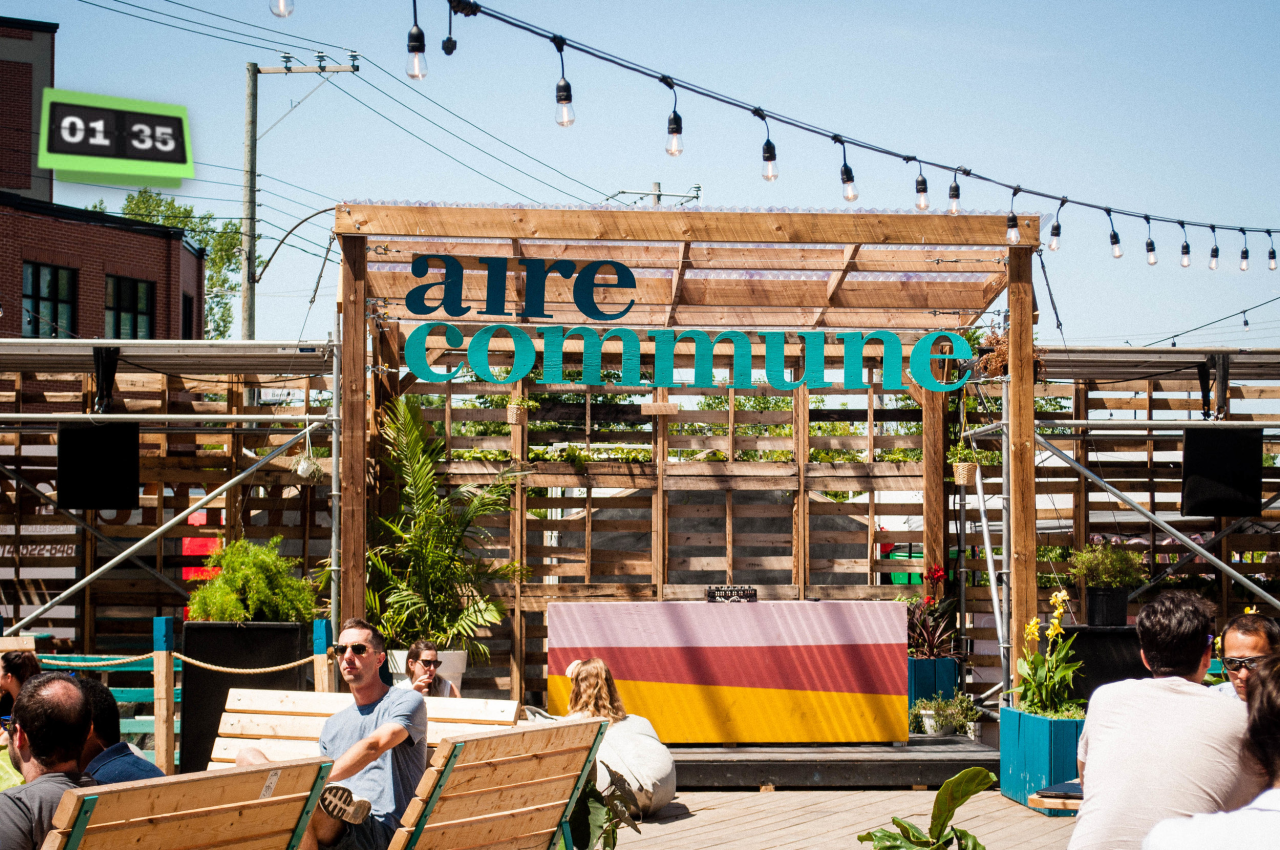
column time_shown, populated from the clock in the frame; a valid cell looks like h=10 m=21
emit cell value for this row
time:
h=1 m=35
